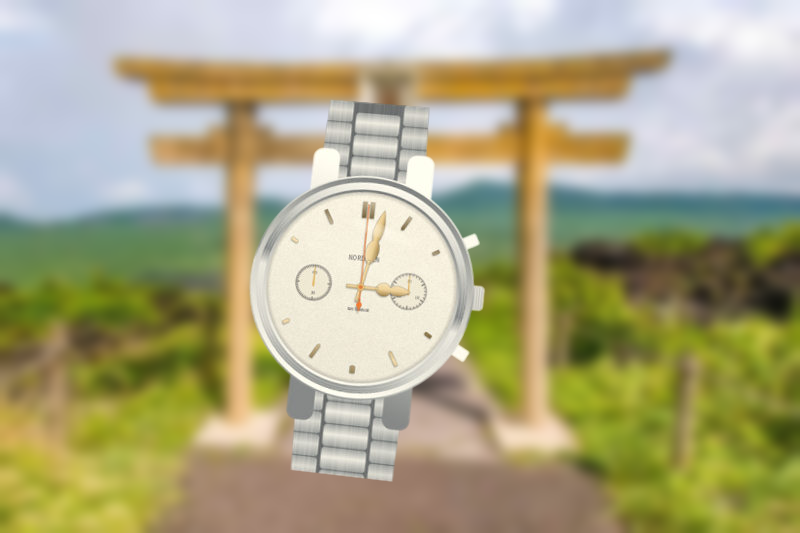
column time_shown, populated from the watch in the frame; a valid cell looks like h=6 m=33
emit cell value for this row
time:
h=3 m=2
